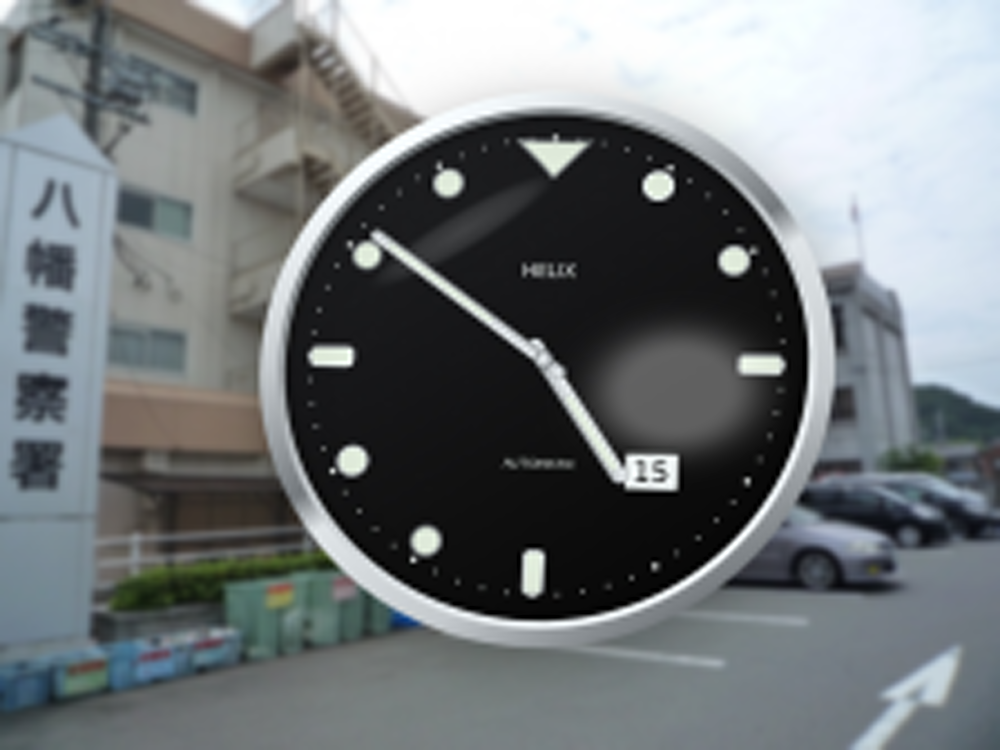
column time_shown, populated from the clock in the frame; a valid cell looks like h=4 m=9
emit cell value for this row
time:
h=4 m=51
